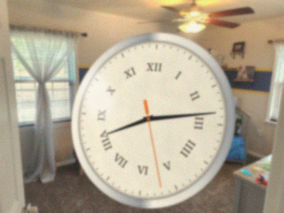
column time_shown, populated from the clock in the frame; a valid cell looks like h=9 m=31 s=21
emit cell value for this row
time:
h=8 m=13 s=27
